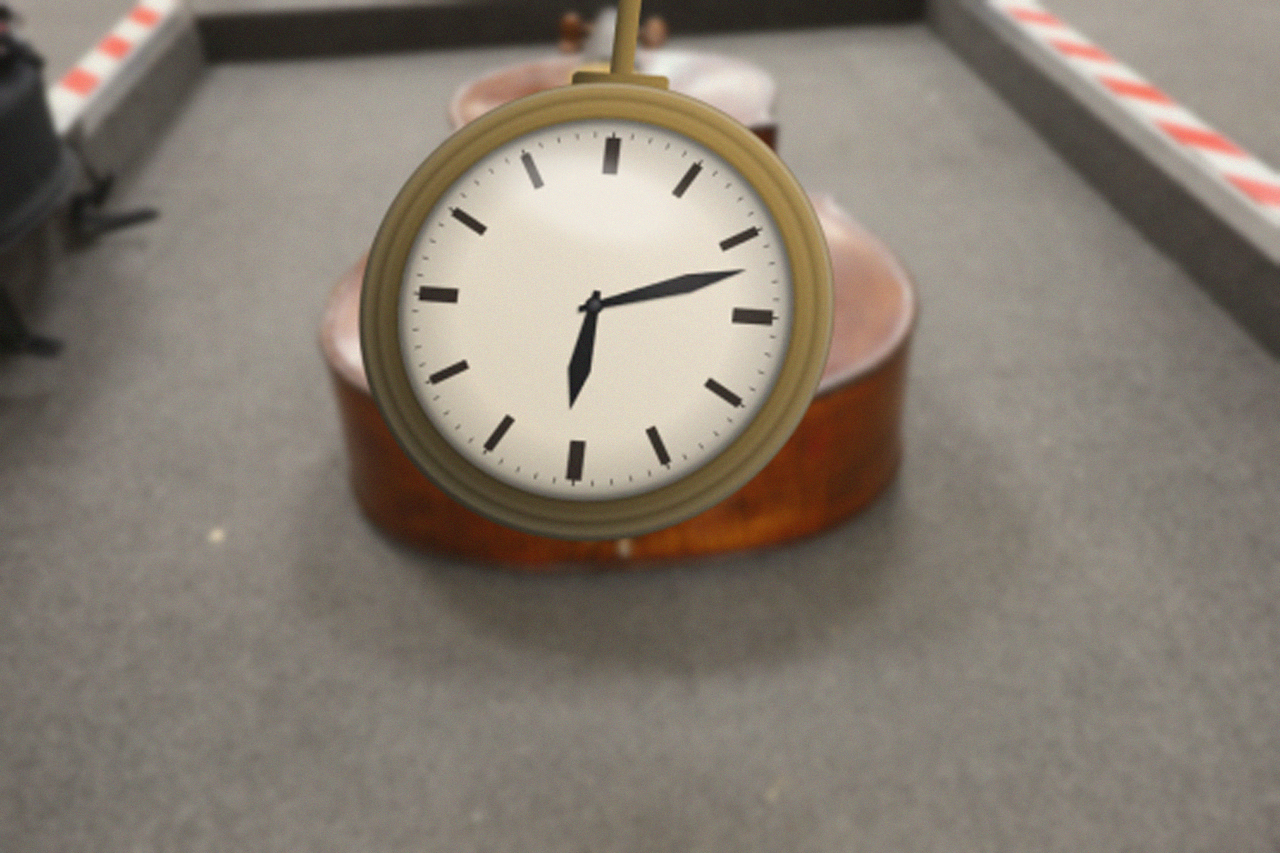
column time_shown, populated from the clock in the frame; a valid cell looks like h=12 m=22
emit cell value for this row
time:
h=6 m=12
